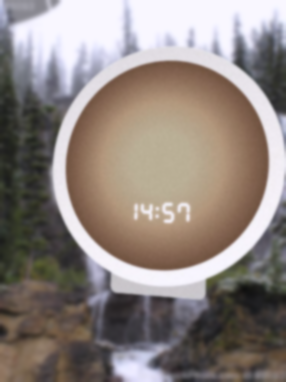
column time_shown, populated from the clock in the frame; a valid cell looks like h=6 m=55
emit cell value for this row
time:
h=14 m=57
